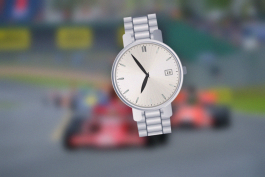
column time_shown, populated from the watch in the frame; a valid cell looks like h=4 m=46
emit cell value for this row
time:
h=6 m=55
